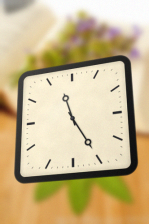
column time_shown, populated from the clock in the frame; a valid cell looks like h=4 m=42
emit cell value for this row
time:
h=11 m=25
